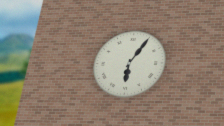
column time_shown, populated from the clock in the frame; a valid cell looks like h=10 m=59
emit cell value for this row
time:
h=6 m=5
